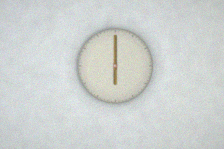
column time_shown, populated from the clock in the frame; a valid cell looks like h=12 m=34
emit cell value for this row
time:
h=6 m=0
